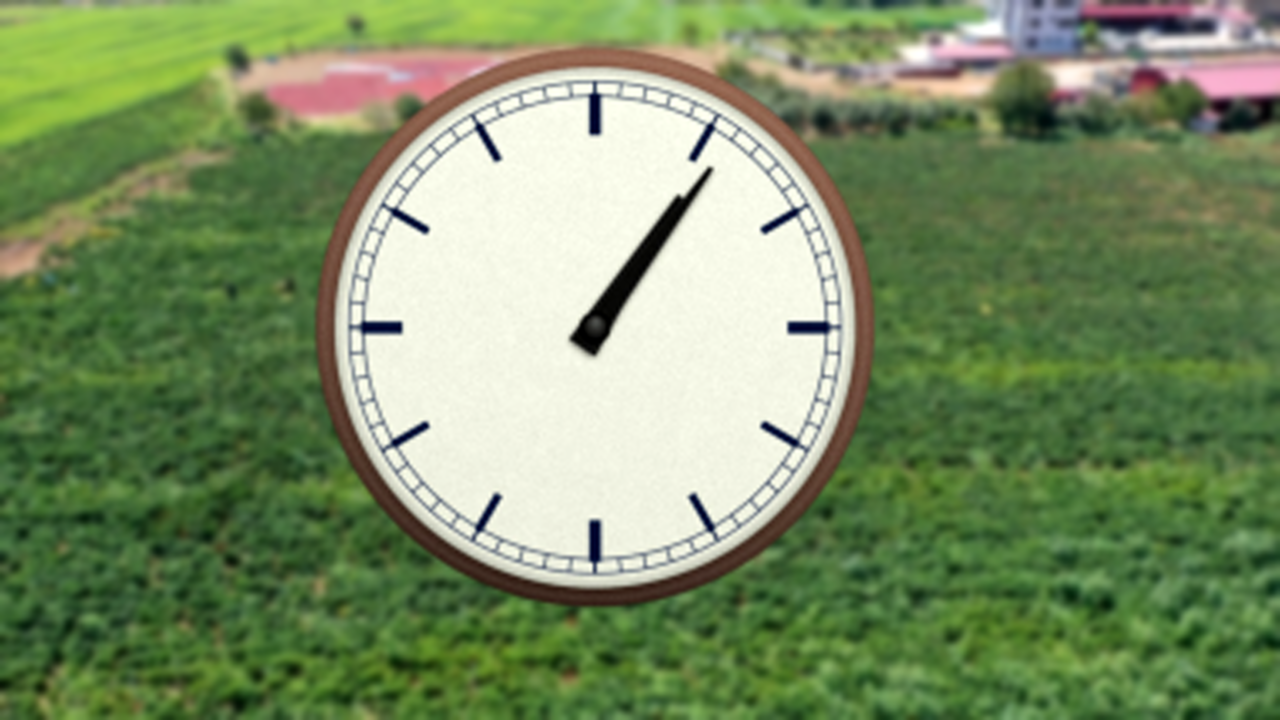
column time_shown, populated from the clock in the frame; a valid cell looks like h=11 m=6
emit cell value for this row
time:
h=1 m=6
